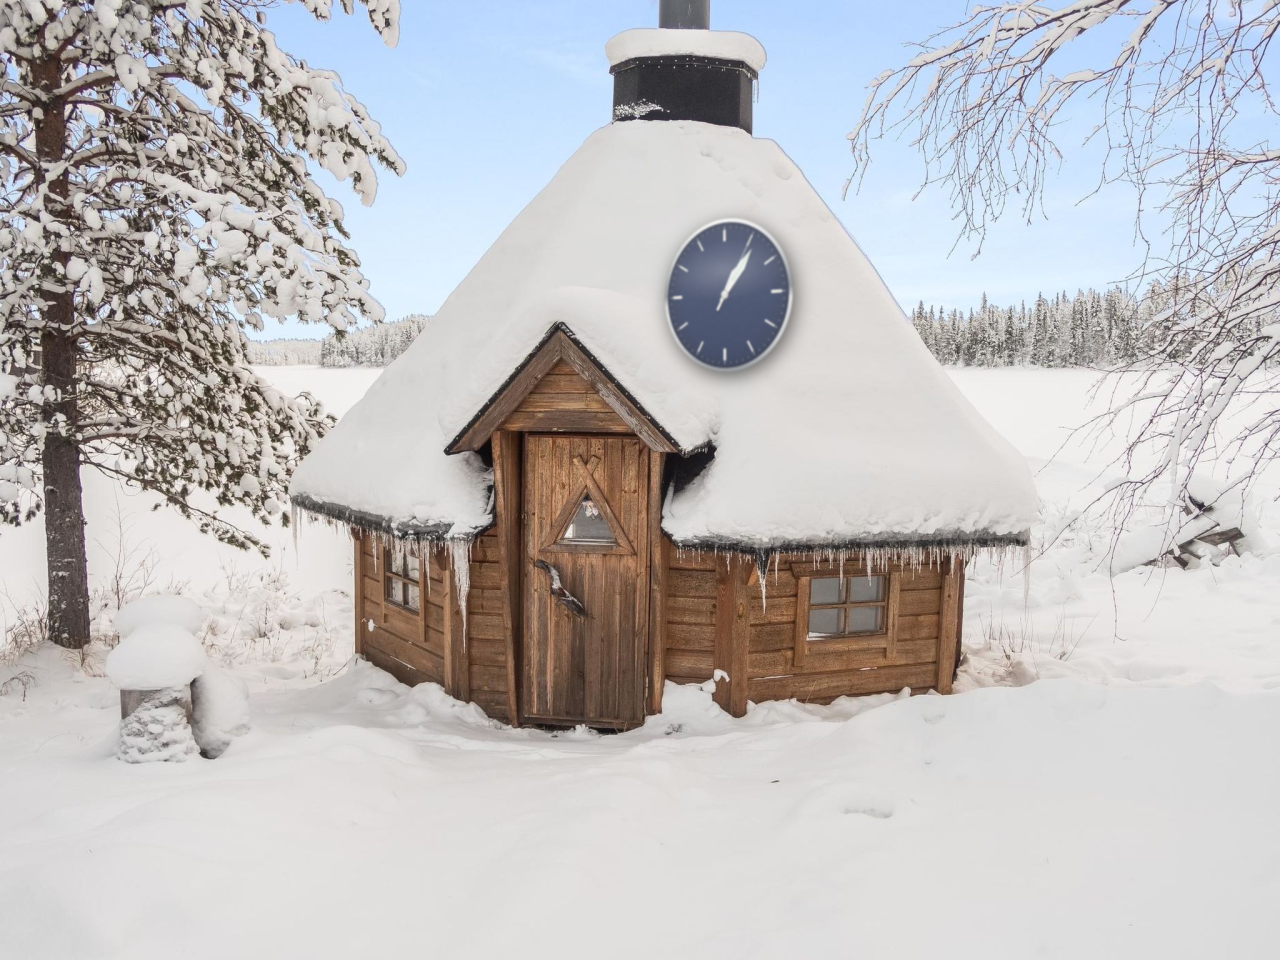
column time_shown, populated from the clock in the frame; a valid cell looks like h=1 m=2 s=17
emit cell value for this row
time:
h=1 m=6 s=5
